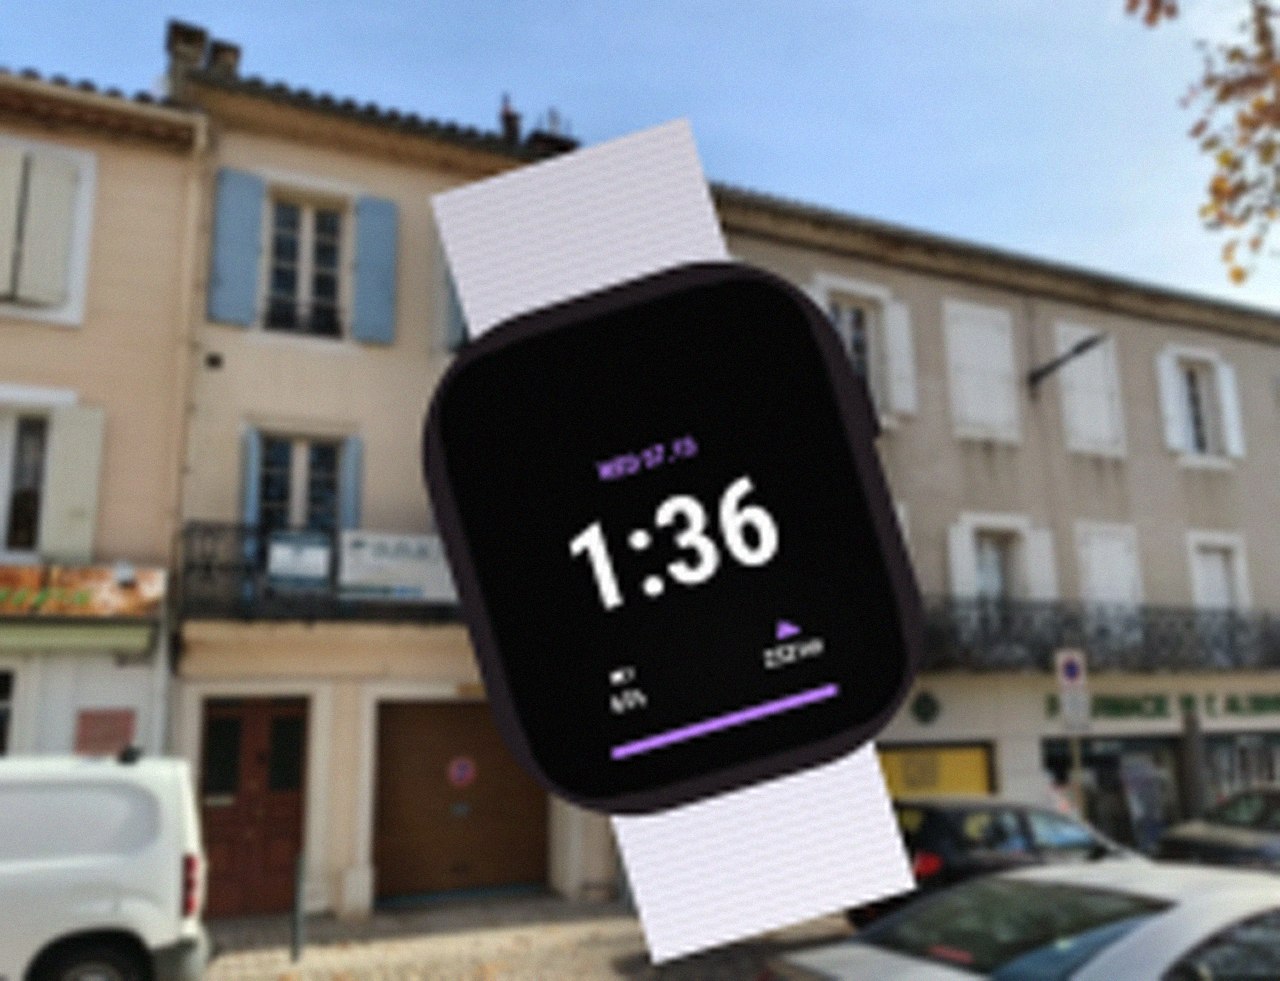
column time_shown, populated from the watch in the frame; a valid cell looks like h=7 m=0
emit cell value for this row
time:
h=1 m=36
